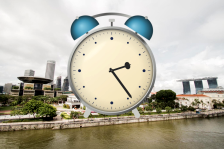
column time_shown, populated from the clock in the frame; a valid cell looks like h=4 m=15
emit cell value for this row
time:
h=2 m=24
